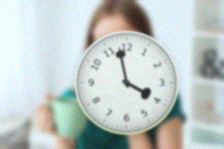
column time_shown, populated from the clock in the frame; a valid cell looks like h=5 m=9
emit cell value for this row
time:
h=3 m=58
